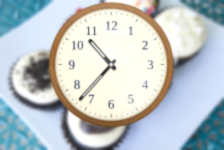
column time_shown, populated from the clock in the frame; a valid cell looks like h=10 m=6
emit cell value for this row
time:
h=10 m=37
